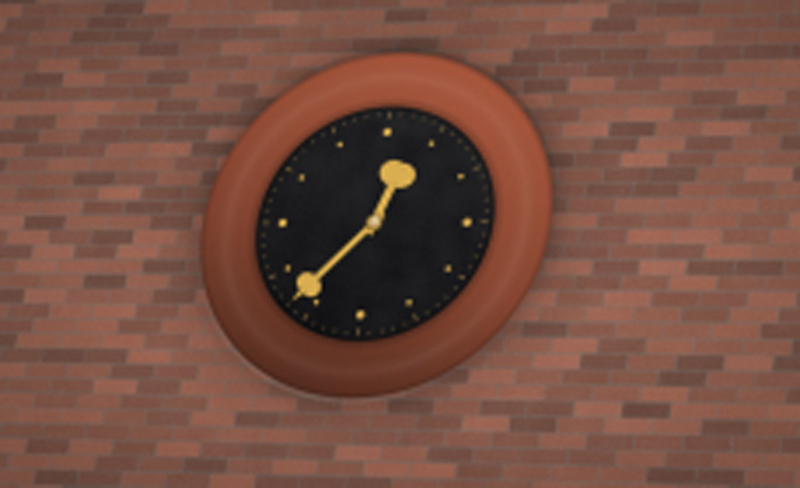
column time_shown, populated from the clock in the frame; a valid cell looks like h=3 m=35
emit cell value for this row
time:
h=12 m=37
